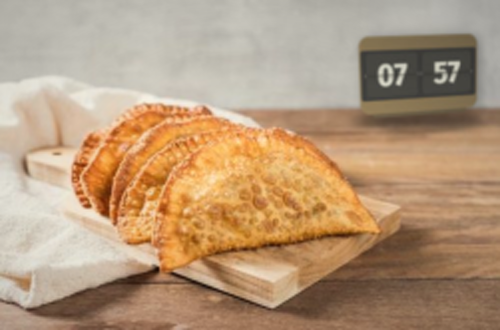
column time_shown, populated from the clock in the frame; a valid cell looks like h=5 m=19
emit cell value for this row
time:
h=7 m=57
